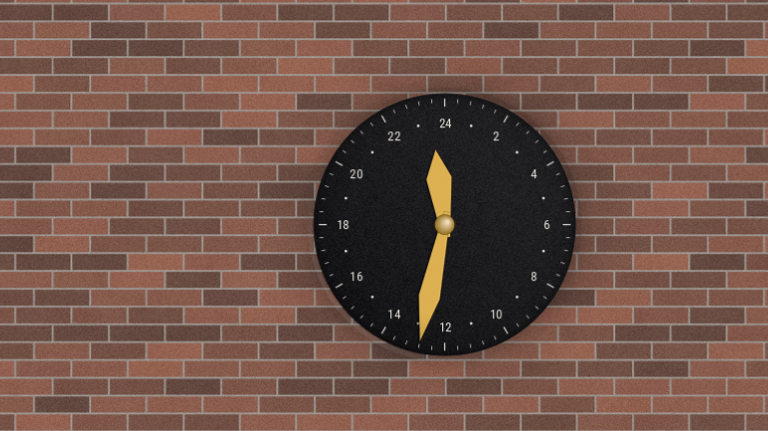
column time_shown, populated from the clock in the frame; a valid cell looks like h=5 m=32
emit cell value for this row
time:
h=23 m=32
